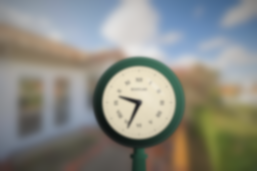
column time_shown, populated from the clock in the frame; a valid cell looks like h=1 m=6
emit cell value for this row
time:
h=9 m=34
